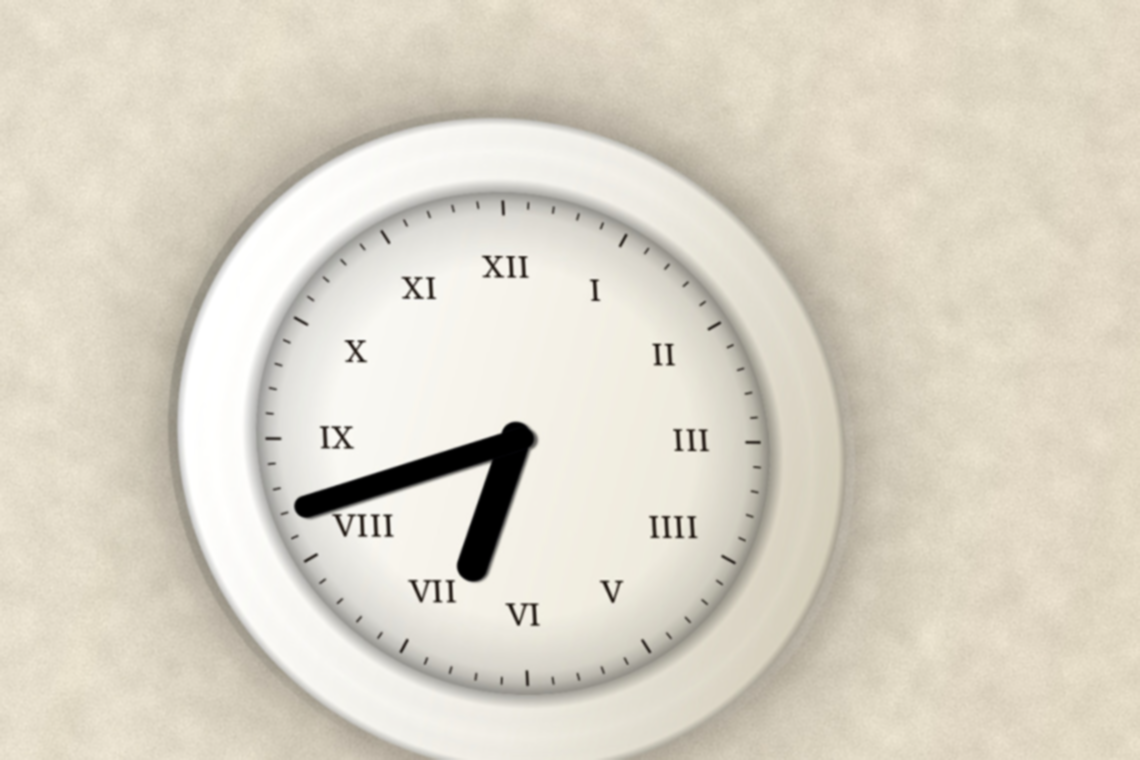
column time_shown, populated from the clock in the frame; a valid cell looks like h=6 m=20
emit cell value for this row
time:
h=6 m=42
